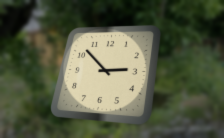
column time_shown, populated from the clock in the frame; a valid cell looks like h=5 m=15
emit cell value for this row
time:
h=2 m=52
